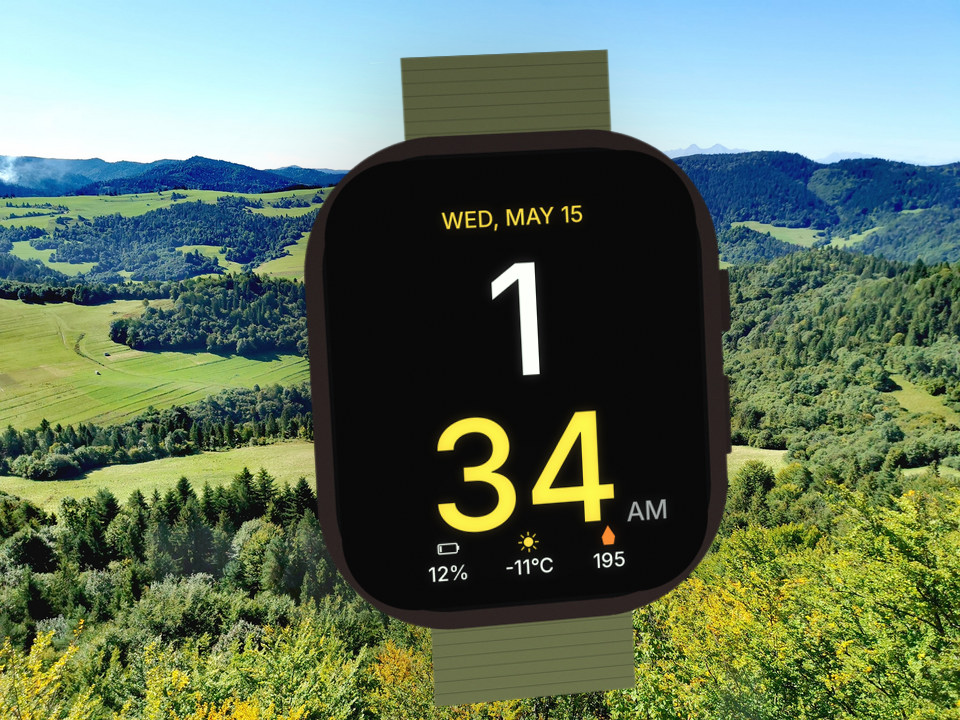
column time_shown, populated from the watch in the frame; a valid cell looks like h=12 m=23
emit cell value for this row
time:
h=1 m=34
